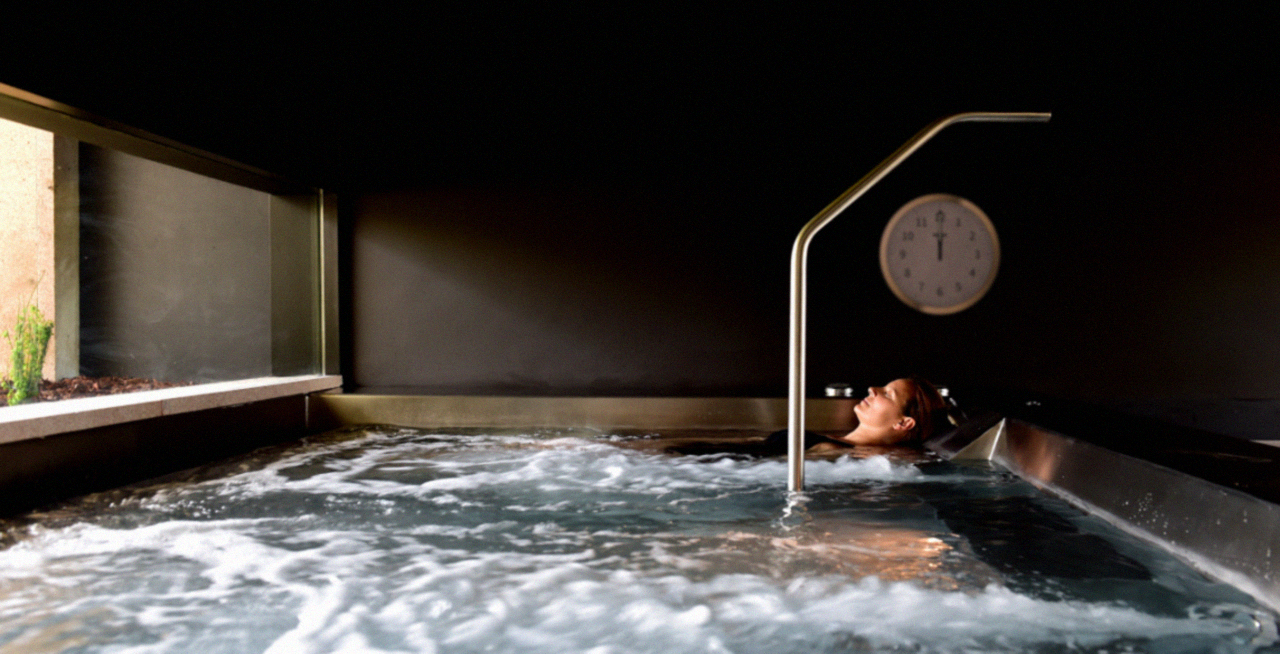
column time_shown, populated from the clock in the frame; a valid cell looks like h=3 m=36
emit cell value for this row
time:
h=12 m=0
